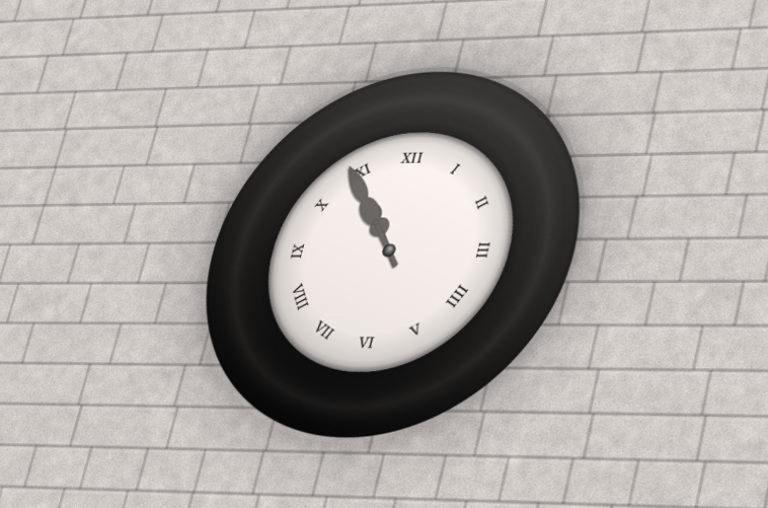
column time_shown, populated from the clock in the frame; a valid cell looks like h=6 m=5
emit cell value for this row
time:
h=10 m=54
